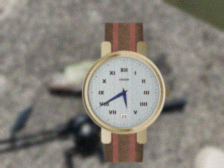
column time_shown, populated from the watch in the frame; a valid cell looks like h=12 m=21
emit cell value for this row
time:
h=5 m=40
